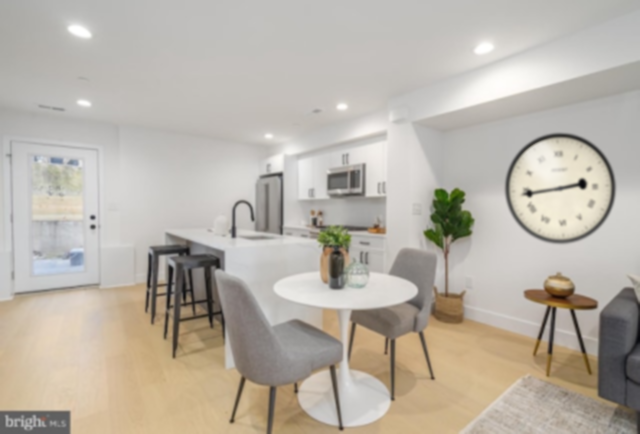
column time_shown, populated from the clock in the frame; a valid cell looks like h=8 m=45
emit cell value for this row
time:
h=2 m=44
